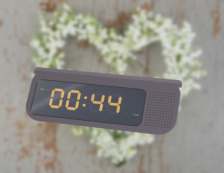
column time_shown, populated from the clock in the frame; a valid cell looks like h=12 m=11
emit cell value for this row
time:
h=0 m=44
